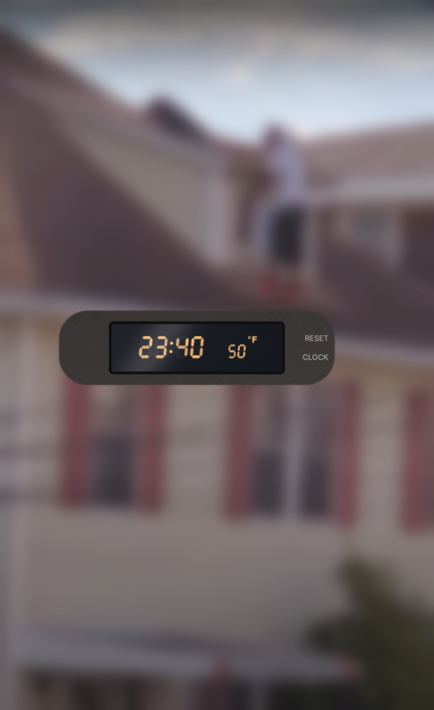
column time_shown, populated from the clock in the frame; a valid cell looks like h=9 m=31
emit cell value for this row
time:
h=23 m=40
